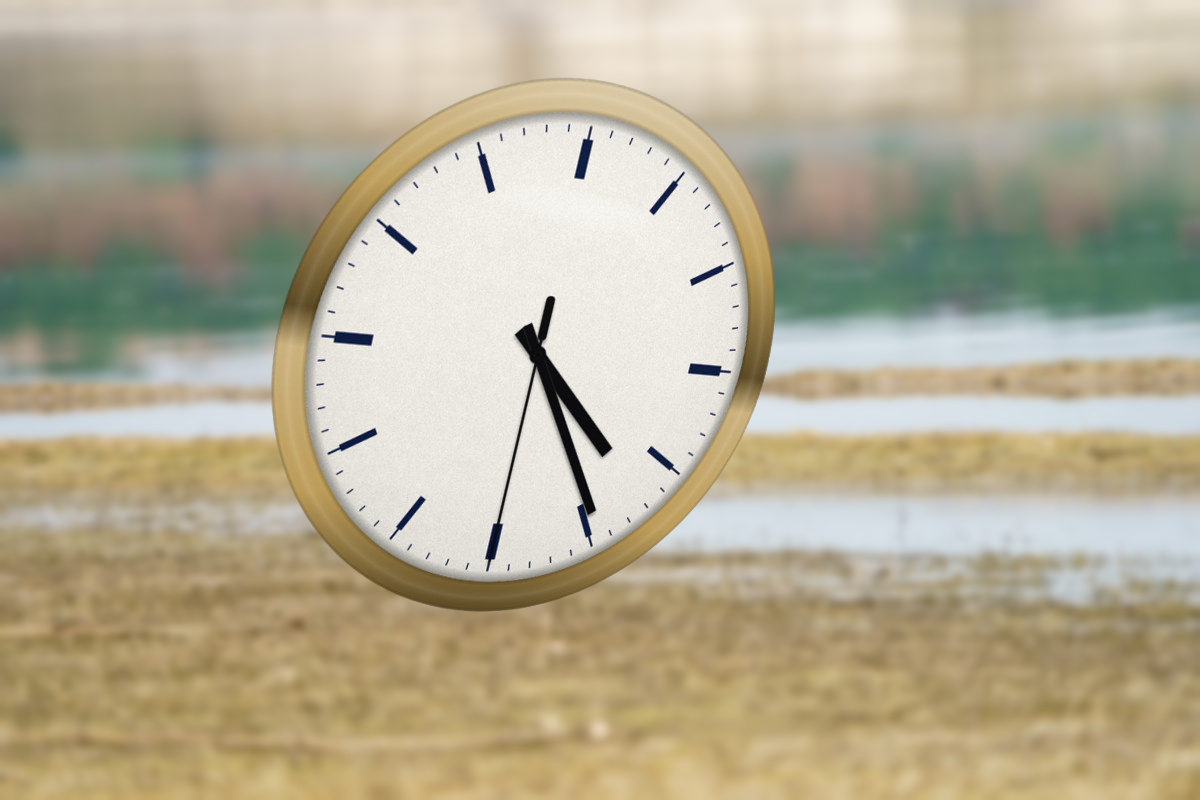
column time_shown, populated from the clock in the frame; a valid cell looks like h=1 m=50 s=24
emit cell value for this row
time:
h=4 m=24 s=30
